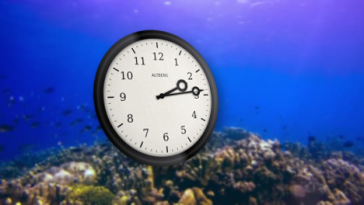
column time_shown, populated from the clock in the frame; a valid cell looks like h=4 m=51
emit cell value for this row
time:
h=2 m=14
